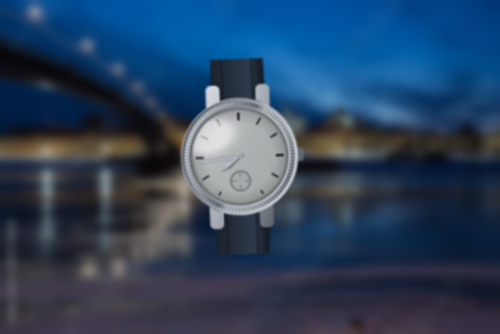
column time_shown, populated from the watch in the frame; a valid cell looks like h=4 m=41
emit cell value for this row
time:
h=7 m=44
